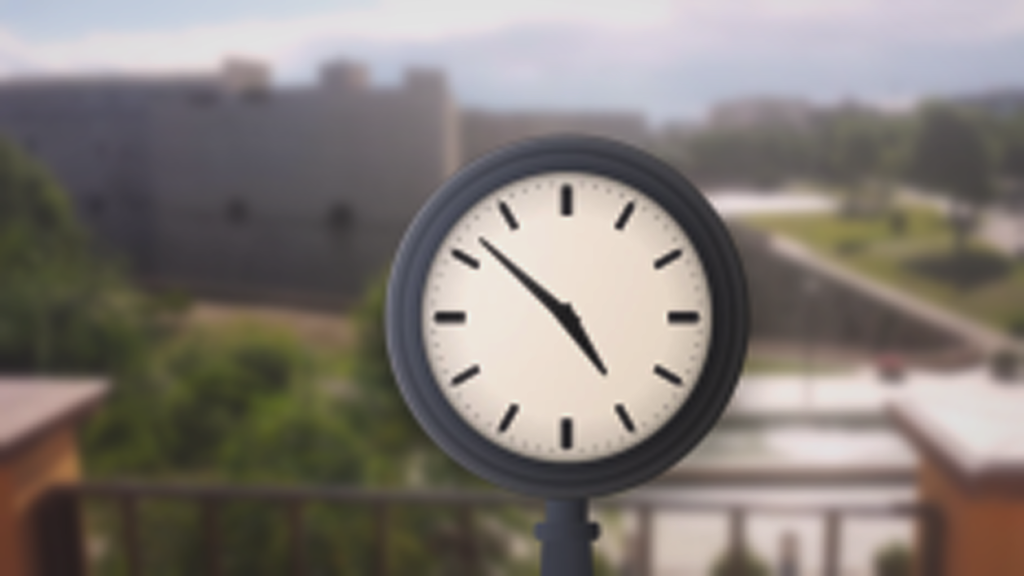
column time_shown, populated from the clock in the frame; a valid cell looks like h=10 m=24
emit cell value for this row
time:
h=4 m=52
